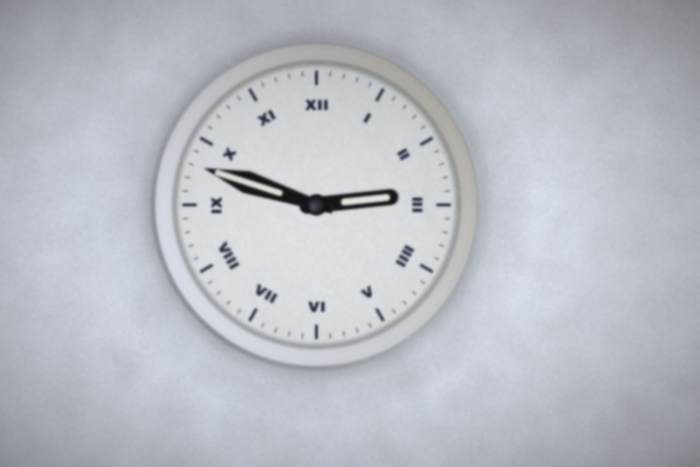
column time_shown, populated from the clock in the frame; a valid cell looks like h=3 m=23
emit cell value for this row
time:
h=2 m=48
